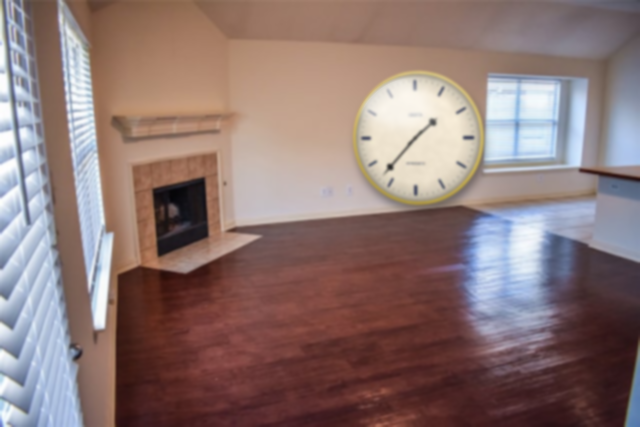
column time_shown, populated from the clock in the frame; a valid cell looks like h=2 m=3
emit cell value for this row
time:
h=1 m=37
